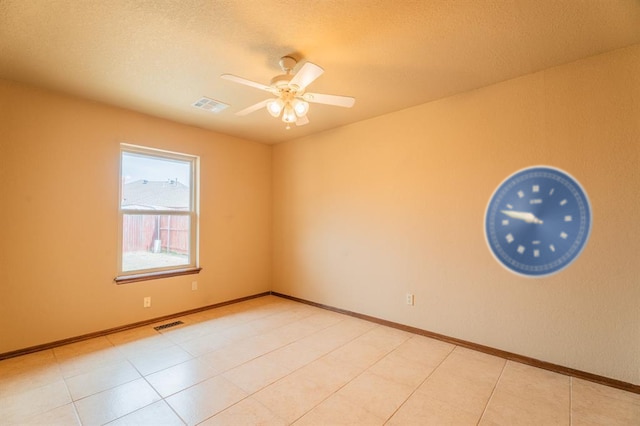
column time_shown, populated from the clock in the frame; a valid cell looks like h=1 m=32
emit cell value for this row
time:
h=9 m=48
